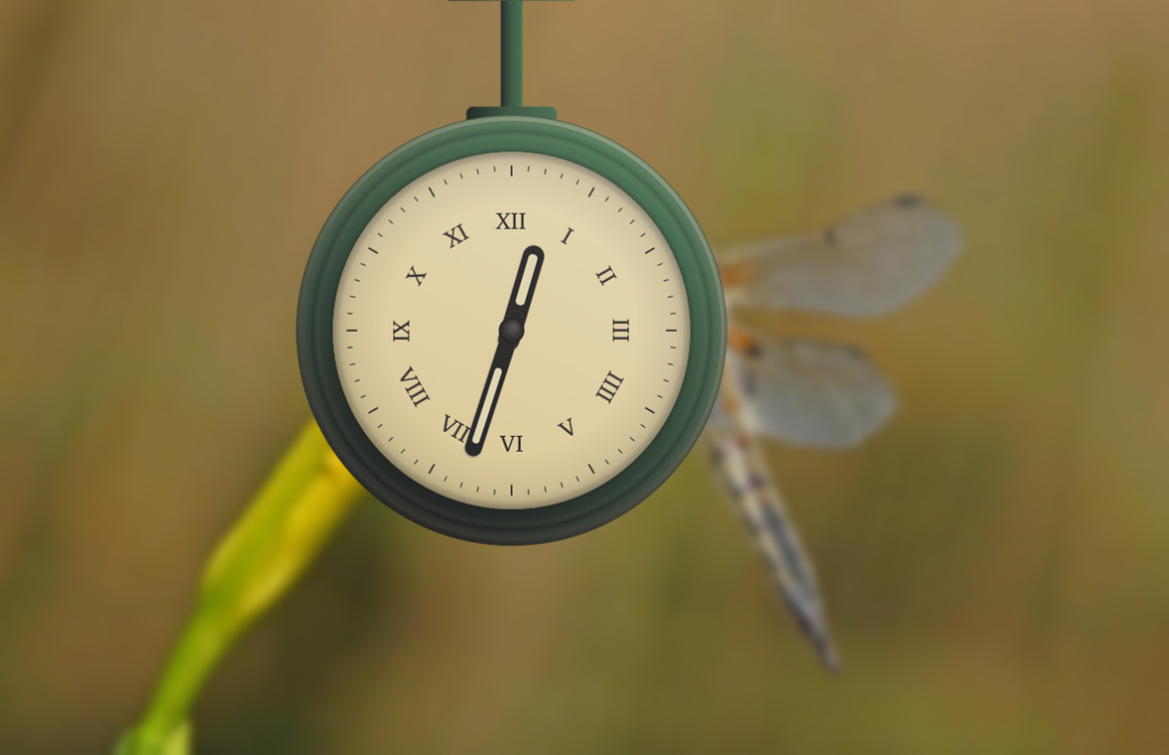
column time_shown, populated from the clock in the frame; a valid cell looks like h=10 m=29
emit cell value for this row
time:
h=12 m=33
